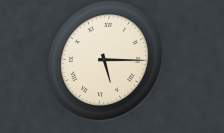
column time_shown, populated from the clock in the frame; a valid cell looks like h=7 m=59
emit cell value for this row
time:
h=5 m=15
